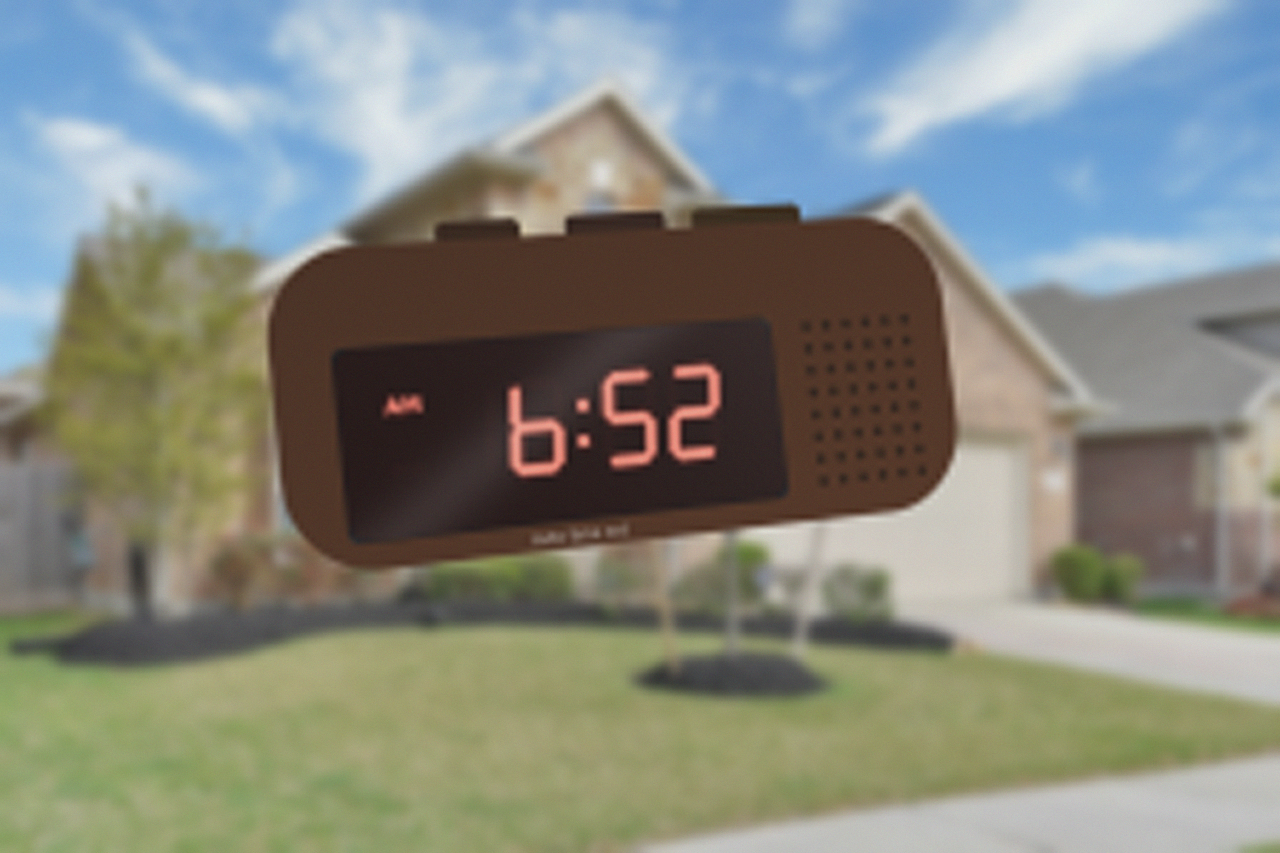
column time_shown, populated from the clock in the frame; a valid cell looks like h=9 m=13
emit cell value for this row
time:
h=6 m=52
